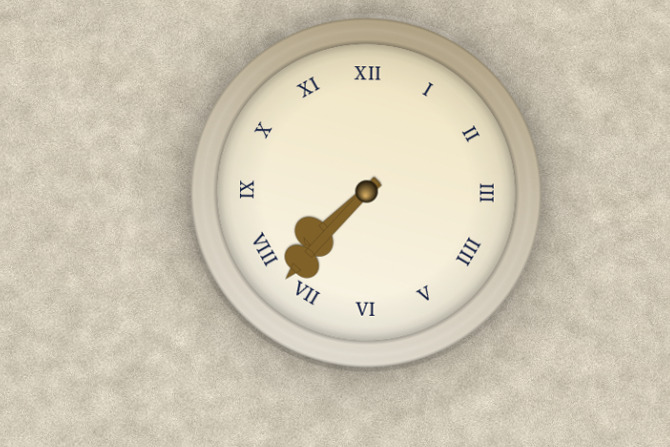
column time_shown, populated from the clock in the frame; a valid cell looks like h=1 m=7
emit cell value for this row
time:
h=7 m=37
